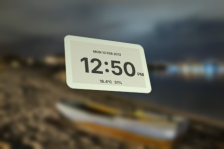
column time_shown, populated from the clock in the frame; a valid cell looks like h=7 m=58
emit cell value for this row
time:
h=12 m=50
